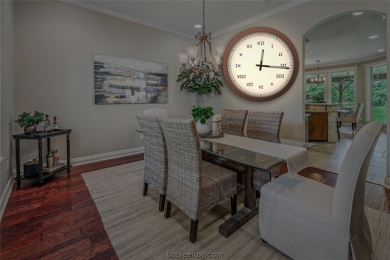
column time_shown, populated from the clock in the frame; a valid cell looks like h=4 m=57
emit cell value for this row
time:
h=12 m=16
